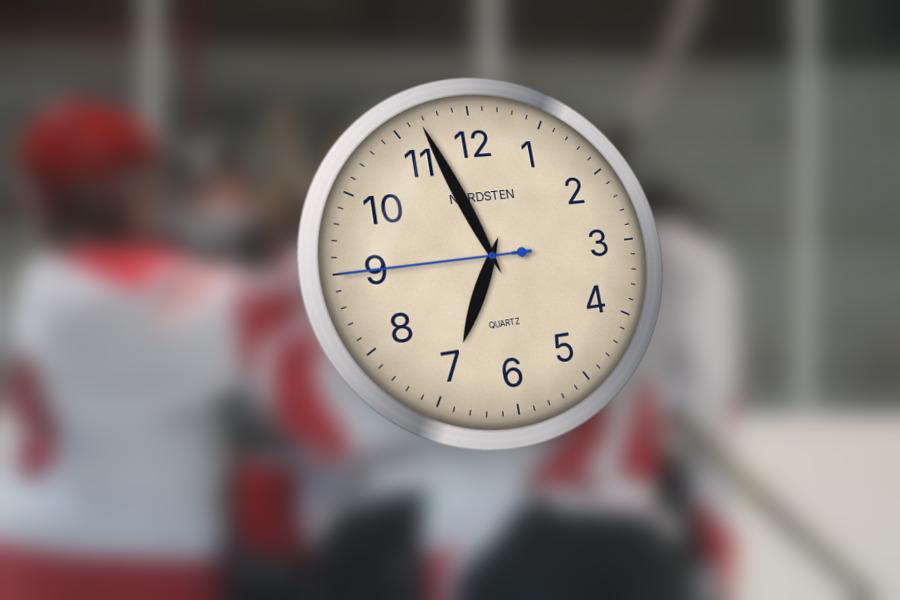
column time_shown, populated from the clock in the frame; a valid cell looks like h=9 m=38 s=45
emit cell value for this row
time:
h=6 m=56 s=45
